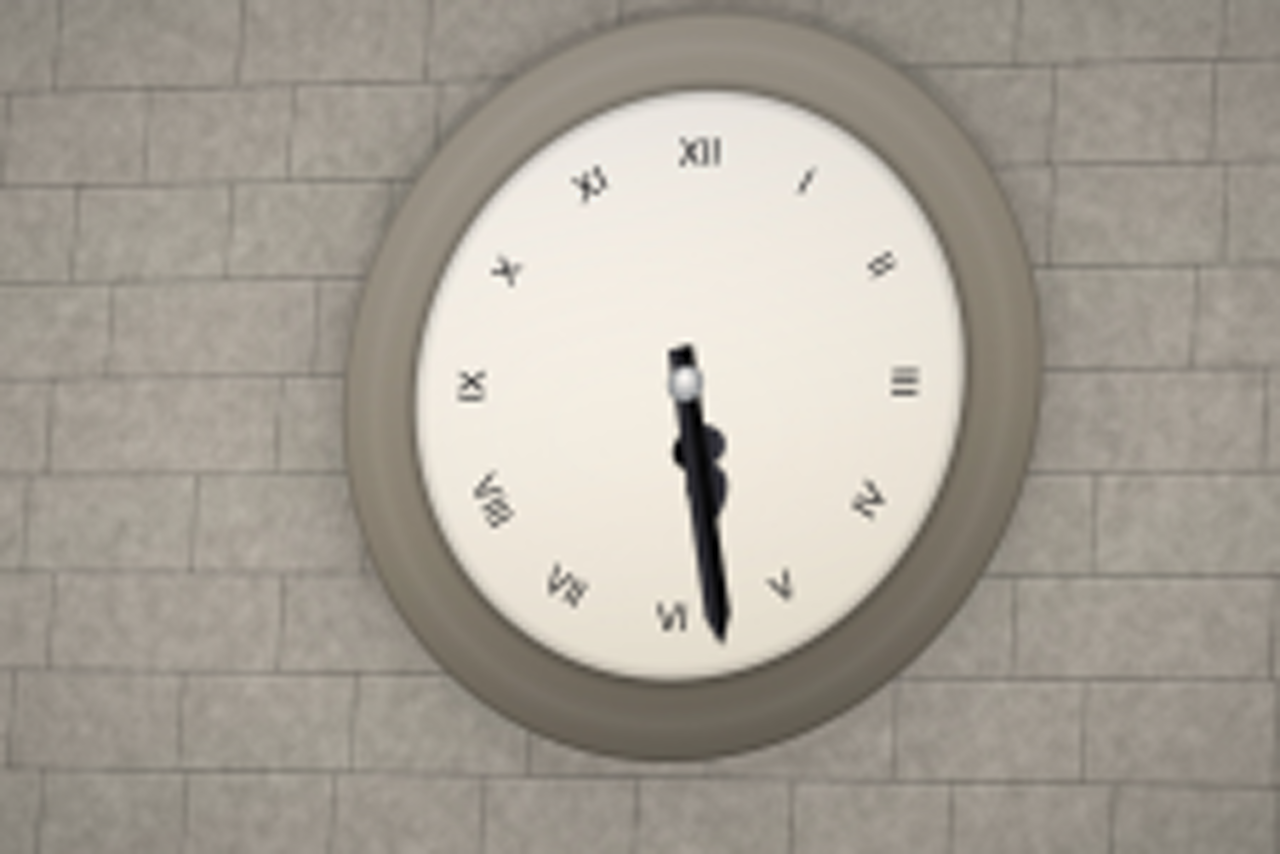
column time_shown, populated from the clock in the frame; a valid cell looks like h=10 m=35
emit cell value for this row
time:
h=5 m=28
